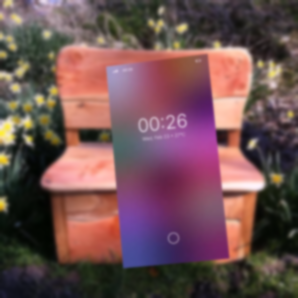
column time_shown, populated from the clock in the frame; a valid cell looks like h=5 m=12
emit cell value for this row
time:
h=0 m=26
